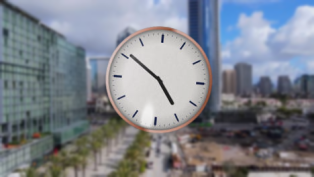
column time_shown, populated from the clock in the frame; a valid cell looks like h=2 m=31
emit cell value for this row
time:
h=4 m=51
